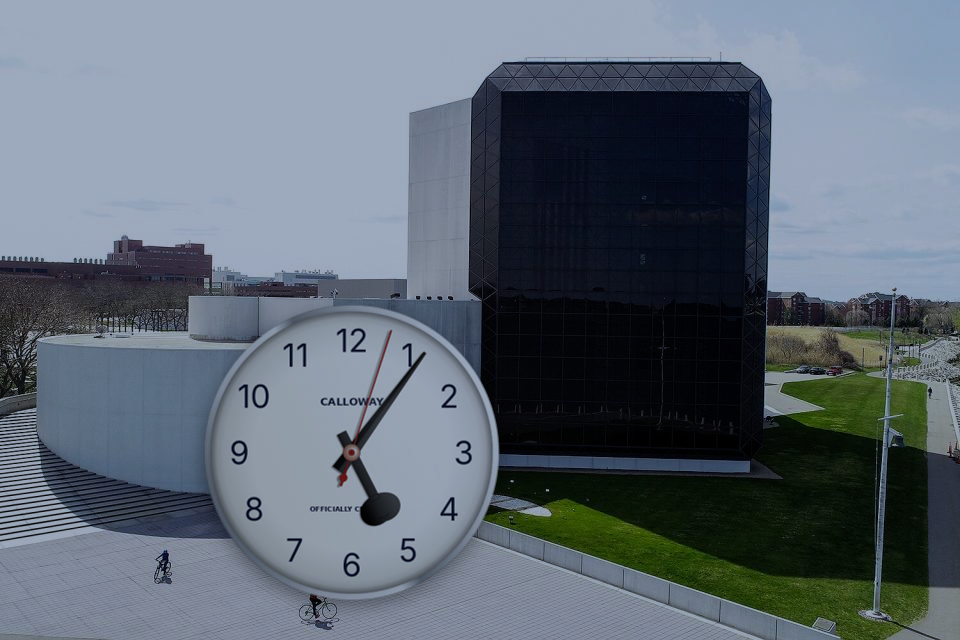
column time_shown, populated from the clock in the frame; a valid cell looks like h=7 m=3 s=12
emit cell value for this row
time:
h=5 m=6 s=3
